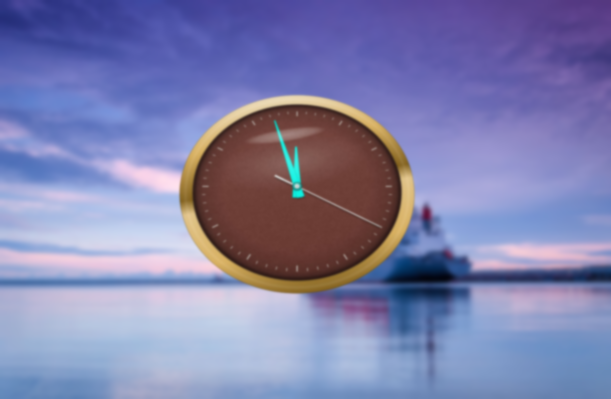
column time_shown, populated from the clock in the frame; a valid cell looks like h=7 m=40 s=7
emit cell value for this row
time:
h=11 m=57 s=20
